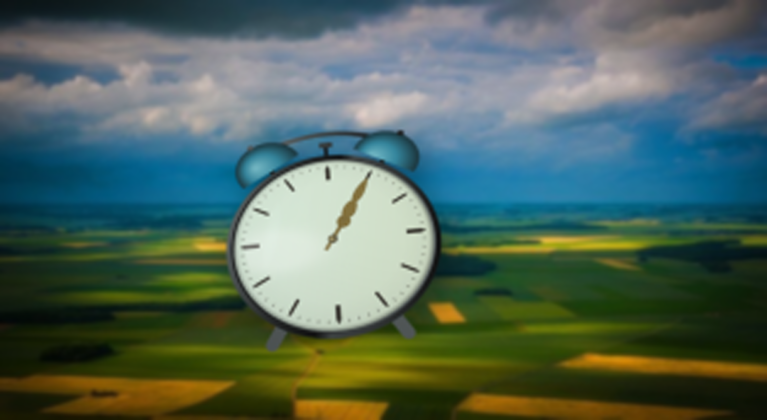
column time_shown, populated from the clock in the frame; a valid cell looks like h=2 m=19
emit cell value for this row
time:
h=1 m=5
